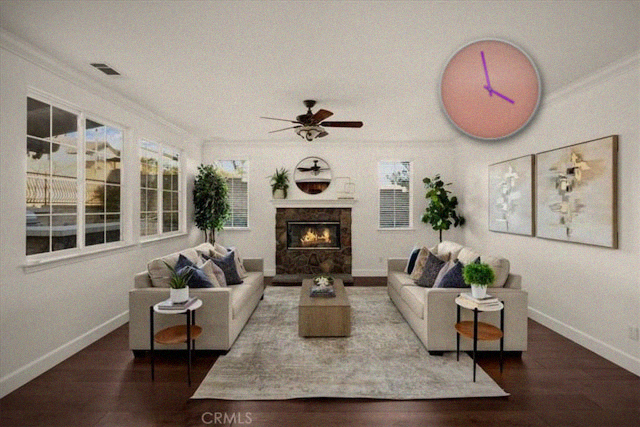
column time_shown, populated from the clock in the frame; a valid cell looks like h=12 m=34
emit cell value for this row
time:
h=3 m=58
